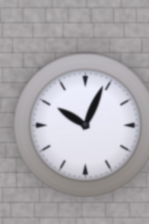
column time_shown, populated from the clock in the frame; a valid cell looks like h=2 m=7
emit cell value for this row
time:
h=10 m=4
